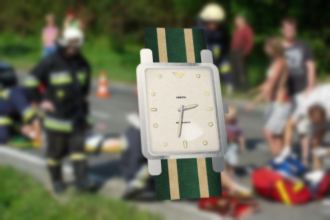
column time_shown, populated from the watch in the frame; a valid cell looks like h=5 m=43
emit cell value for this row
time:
h=2 m=32
